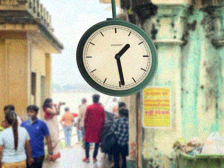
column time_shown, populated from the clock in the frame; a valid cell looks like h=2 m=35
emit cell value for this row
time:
h=1 m=29
